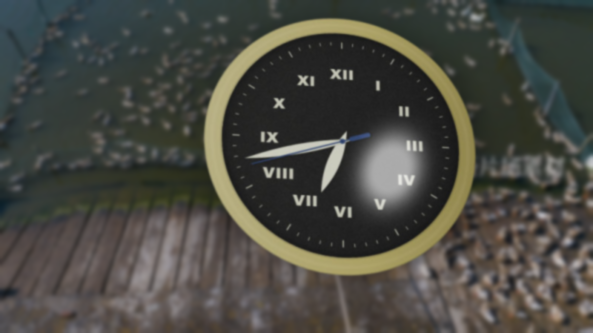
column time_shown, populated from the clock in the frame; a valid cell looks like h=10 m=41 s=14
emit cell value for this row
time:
h=6 m=42 s=42
